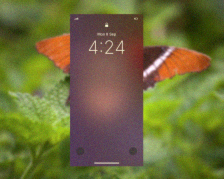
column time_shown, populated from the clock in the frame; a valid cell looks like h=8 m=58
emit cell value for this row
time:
h=4 m=24
